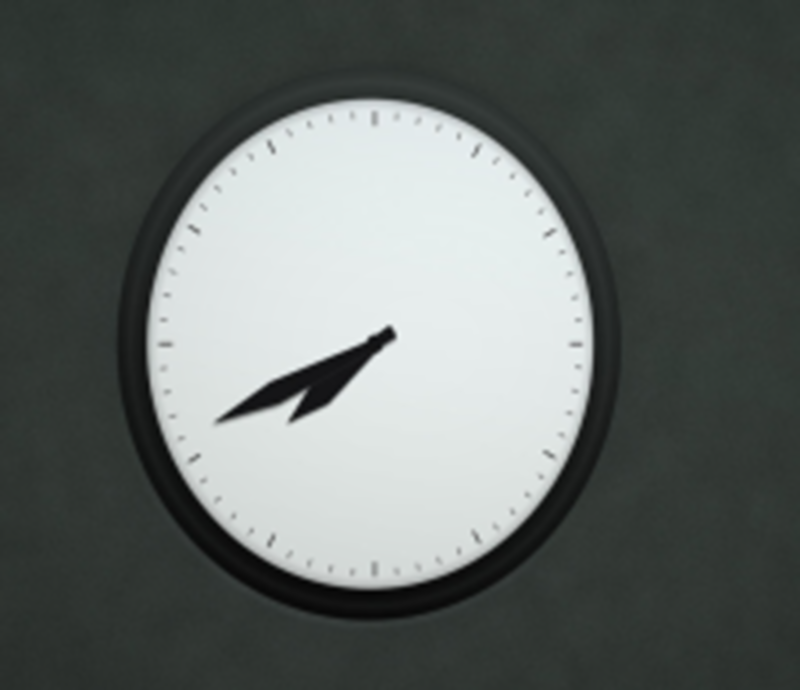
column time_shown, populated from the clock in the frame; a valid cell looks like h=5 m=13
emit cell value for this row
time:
h=7 m=41
